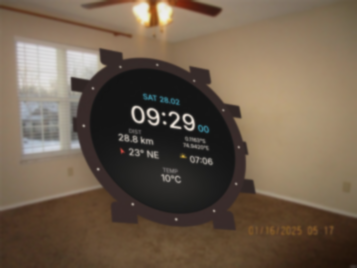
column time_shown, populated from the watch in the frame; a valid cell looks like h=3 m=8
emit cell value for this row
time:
h=9 m=29
